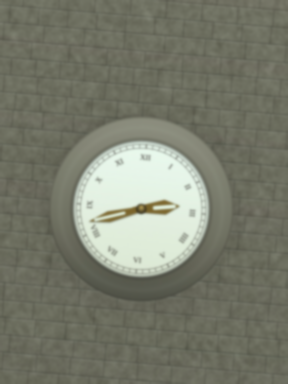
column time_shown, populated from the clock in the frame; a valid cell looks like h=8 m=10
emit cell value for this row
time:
h=2 m=42
